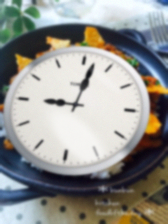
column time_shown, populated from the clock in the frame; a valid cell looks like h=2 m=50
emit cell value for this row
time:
h=9 m=2
